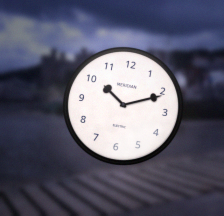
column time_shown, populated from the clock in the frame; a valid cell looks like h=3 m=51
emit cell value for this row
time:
h=10 m=11
